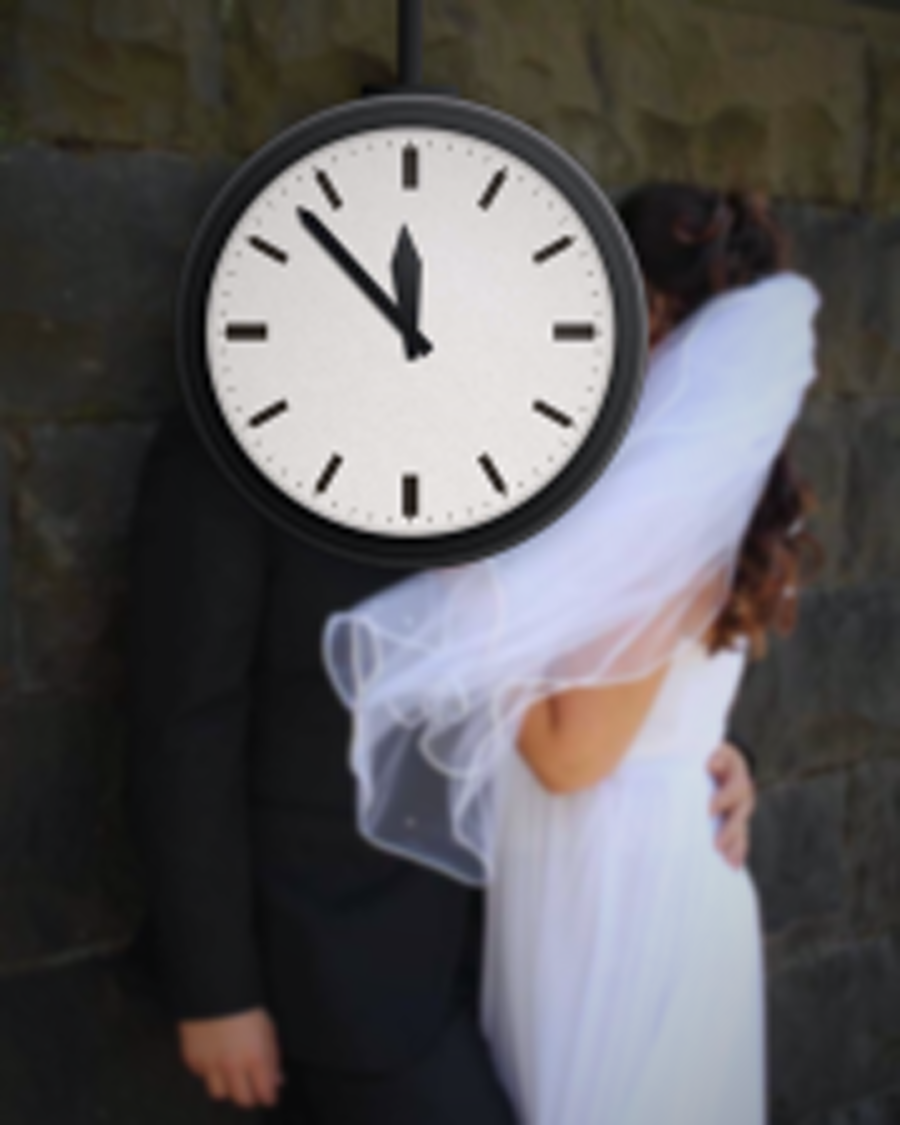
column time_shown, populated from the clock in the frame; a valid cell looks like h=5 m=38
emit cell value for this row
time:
h=11 m=53
